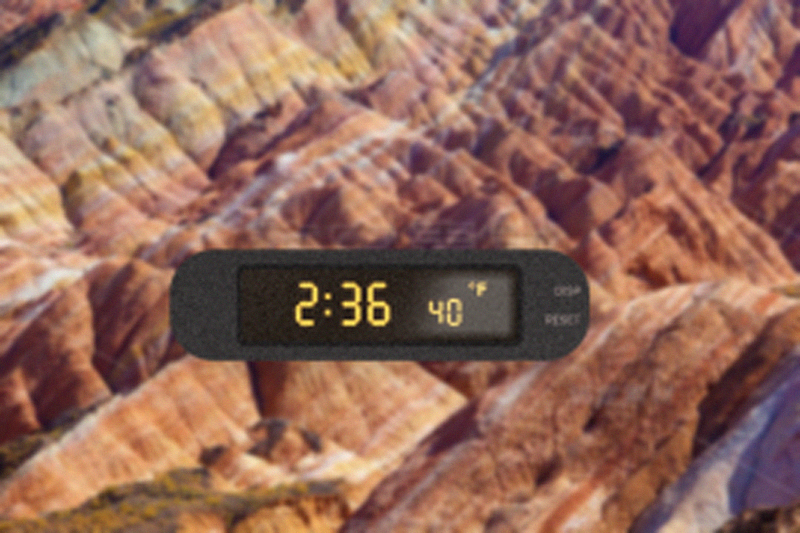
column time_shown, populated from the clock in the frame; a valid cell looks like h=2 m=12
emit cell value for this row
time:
h=2 m=36
